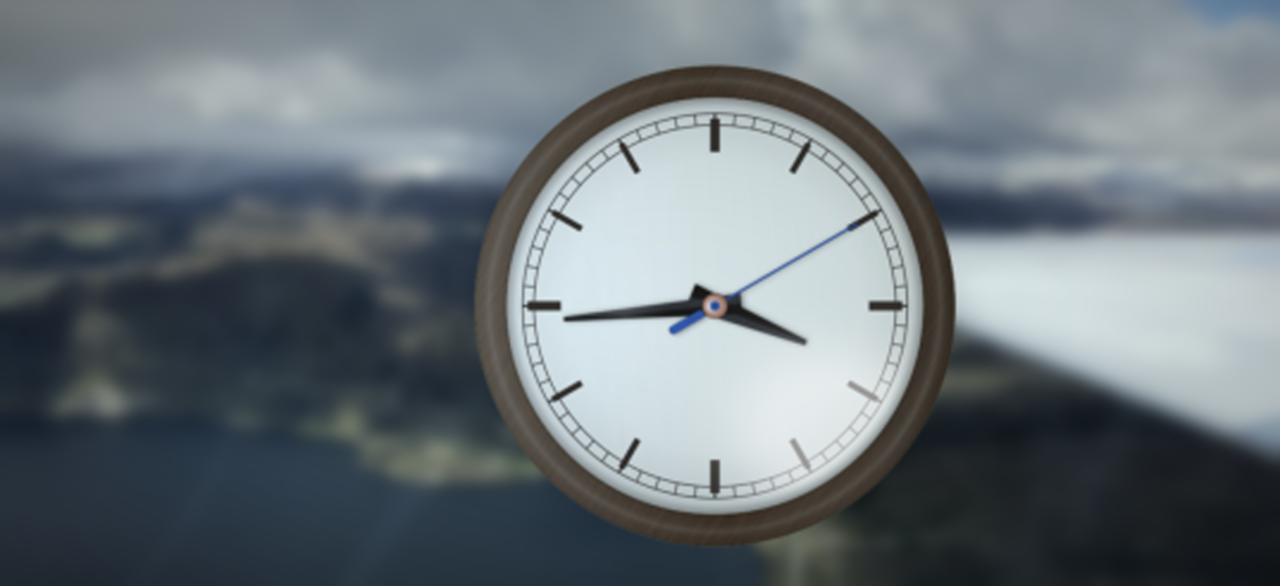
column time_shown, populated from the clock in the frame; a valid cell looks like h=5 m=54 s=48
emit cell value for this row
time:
h=3 m=44 s=10
